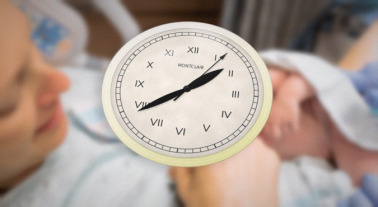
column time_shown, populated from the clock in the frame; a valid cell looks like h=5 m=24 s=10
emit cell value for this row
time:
h=1 m=39 s=6
